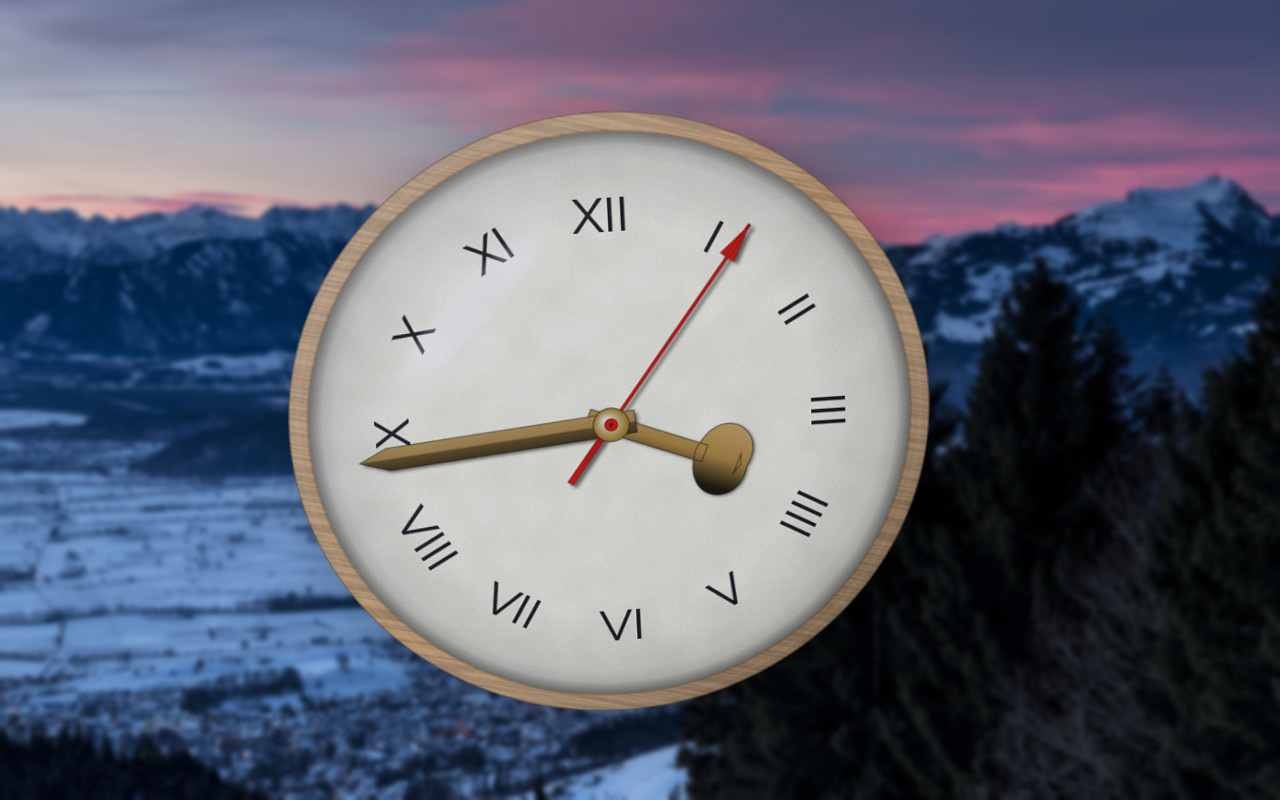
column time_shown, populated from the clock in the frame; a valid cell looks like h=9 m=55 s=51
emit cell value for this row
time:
h=3 m=44 s=6
